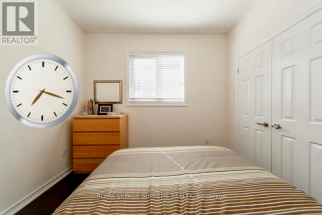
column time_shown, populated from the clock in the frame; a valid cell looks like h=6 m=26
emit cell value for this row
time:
h=7 m=18
